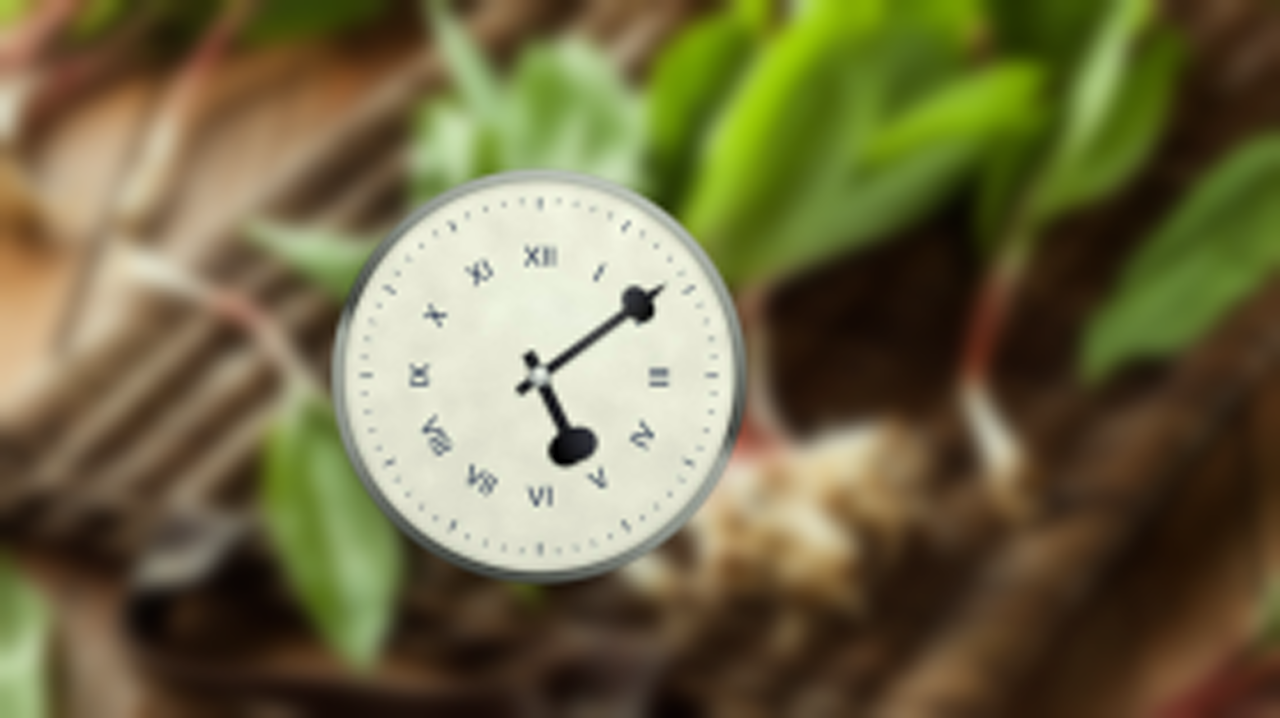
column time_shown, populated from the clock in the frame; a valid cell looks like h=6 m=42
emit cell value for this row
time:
h=5 m=9
